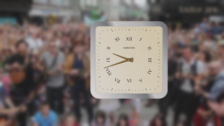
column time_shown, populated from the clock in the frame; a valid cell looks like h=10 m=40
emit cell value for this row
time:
h=9 m=42
